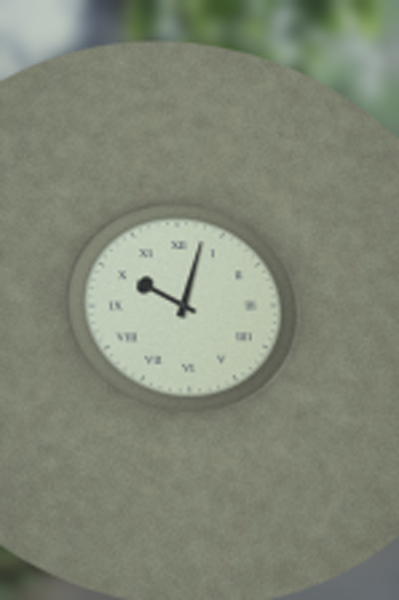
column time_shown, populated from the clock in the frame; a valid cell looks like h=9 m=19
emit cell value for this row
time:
h=10 m=3
